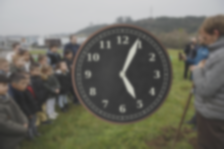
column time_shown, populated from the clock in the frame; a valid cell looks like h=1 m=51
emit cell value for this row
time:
h=5 m=4
